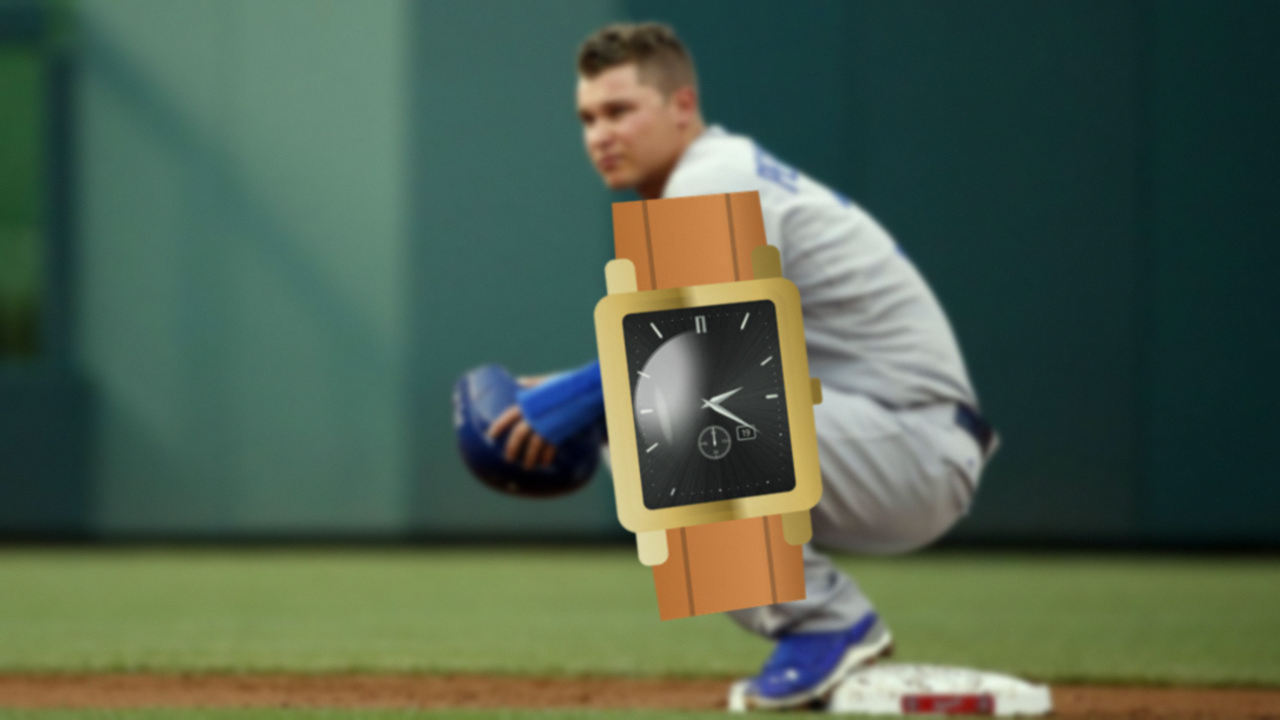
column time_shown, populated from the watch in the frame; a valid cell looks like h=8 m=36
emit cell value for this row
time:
h=2 m=21
